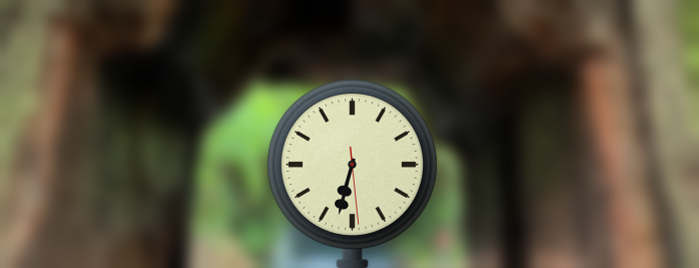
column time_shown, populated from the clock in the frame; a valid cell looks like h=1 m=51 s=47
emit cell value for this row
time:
h=6 m=32 s=29
